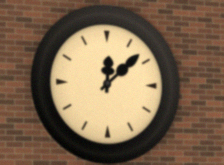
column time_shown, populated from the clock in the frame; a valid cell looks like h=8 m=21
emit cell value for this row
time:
h=12 m=8
